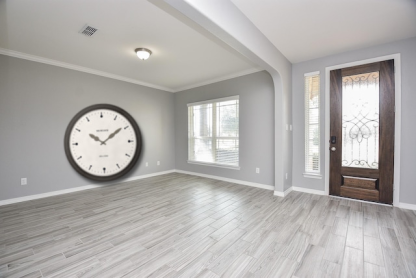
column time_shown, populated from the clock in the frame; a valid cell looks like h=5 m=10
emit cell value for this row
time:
h=10 m=9
